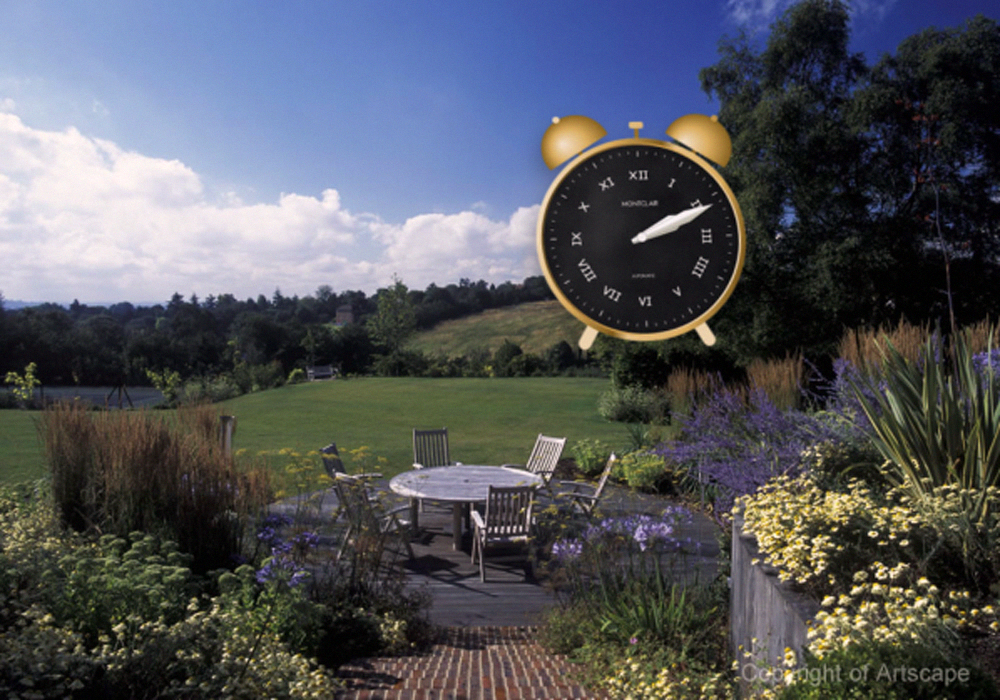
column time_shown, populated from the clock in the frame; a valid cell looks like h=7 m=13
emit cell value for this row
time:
h=2 m=11
